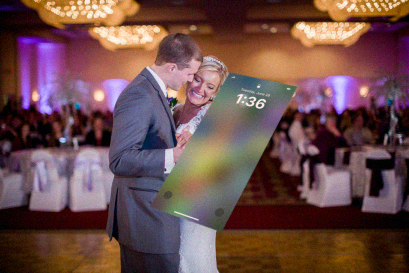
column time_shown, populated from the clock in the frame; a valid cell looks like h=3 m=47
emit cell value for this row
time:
h=1 m=36
